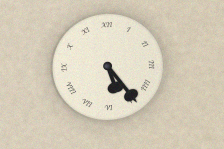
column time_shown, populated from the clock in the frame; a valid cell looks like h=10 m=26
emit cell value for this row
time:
h=5 m=24
